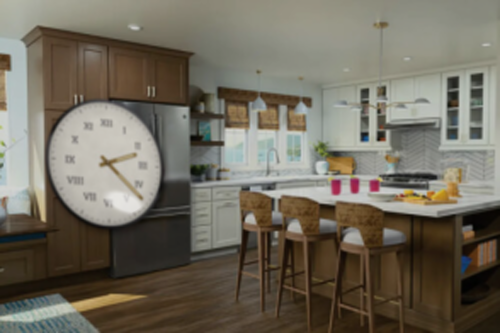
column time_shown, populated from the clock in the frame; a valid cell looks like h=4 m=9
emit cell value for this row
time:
h=2 m=22
